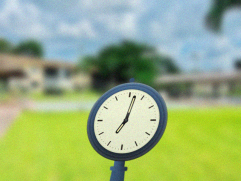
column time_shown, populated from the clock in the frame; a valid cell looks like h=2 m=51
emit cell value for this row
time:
h=7 m=2
